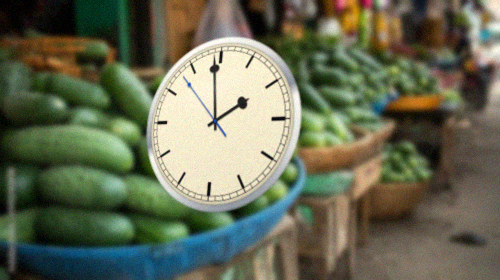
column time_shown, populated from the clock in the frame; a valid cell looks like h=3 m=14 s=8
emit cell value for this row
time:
h=1 m=58 s=53
